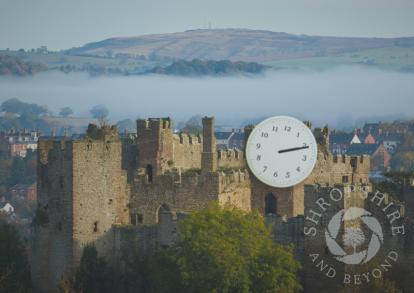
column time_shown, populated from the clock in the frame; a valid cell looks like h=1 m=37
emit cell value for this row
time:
h=2 m=11
